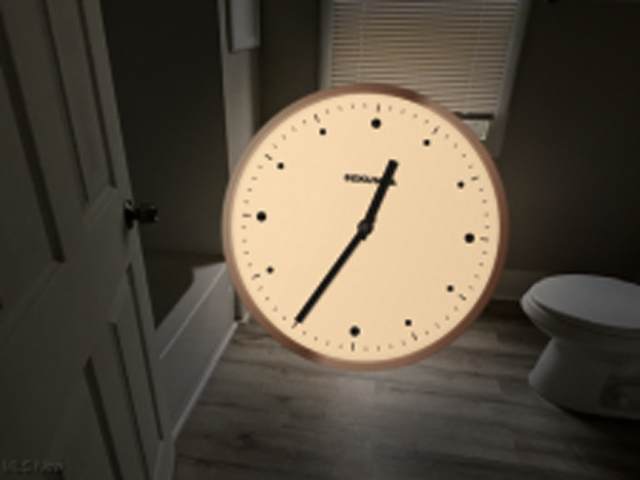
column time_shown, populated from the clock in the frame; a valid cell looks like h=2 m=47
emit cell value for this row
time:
h=12 m=35
